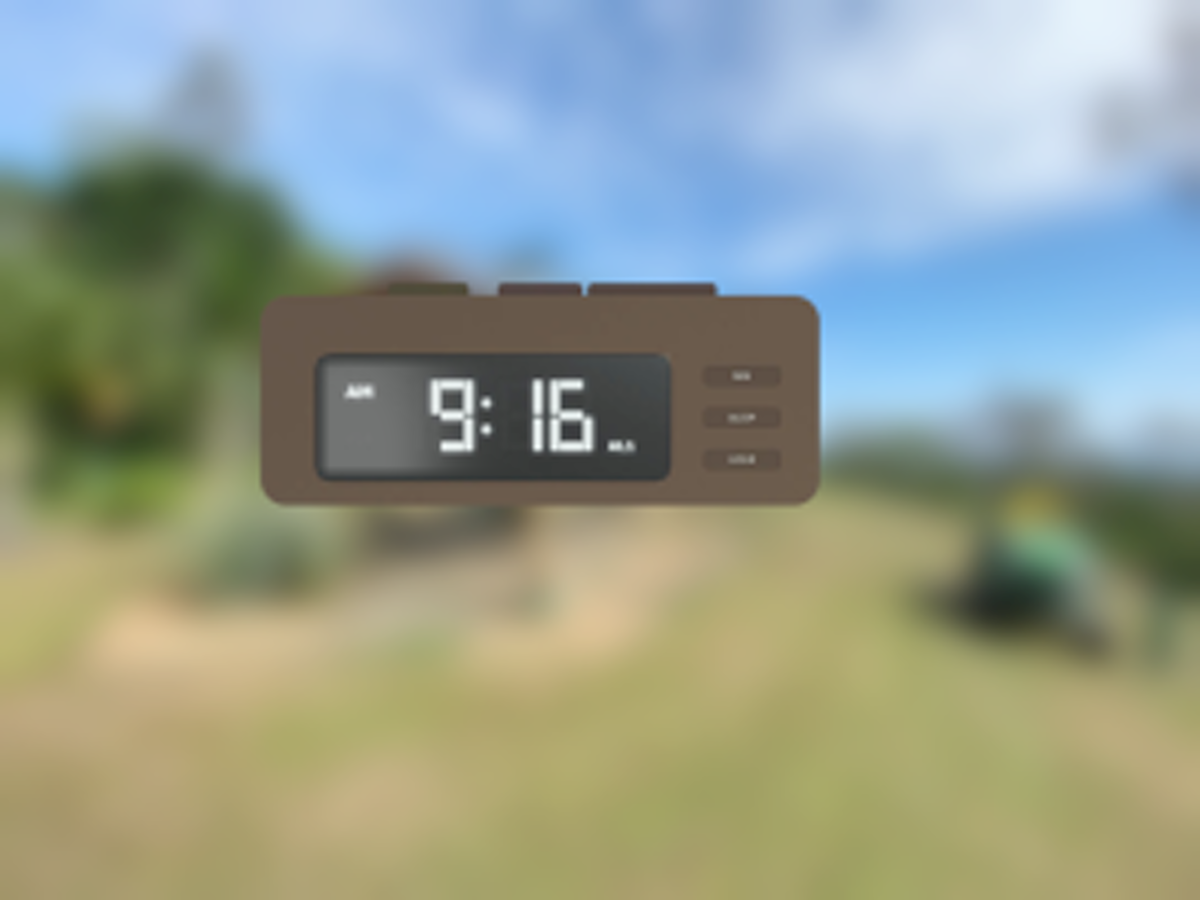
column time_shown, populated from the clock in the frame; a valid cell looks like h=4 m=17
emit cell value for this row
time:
h=9 m=16
